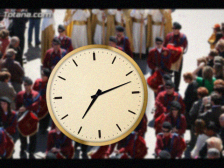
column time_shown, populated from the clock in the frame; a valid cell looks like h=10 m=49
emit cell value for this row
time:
h=7 m=12
